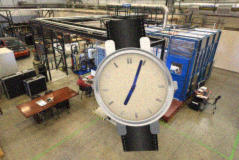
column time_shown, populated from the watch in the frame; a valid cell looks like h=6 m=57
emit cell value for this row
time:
h=7 m=4
